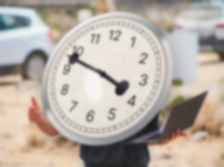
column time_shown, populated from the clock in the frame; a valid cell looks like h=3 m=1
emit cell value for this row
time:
h=3 m=48
